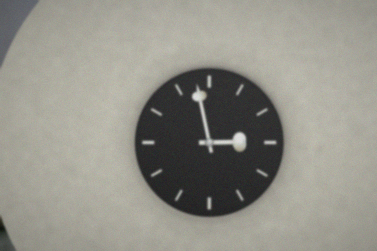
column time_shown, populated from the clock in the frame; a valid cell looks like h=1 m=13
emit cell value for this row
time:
h=2 m=58
